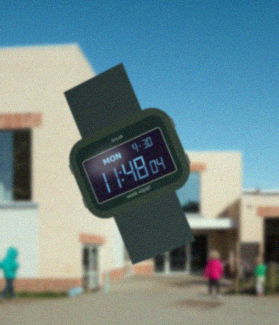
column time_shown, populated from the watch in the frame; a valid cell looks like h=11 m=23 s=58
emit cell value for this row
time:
h=11 m=48 s=4
